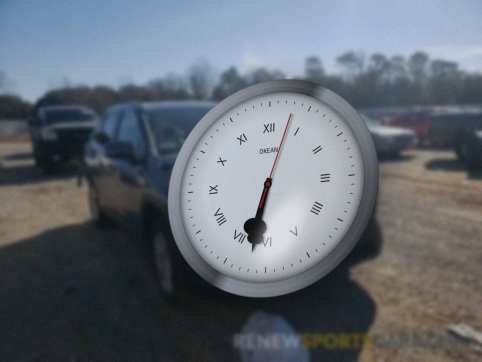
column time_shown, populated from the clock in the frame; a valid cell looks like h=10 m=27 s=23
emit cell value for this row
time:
h=6 m=32 s=3
